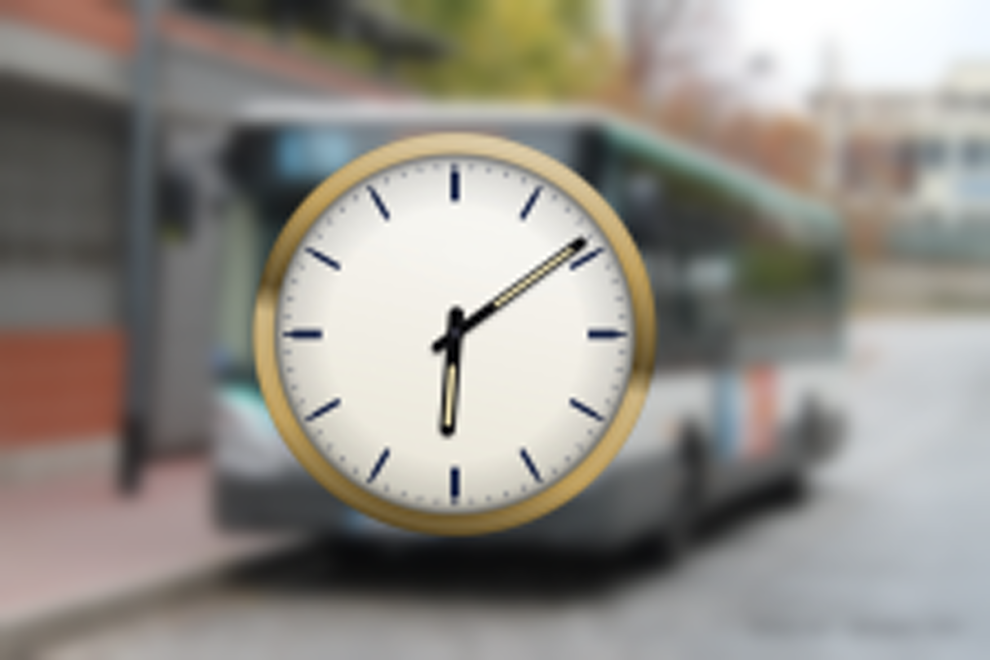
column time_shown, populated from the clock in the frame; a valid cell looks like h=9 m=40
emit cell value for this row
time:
h=6 m=9
